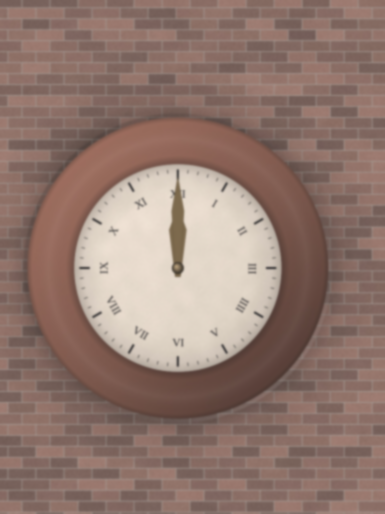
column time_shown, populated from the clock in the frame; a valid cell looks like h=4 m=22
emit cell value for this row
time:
h=12 m=0
